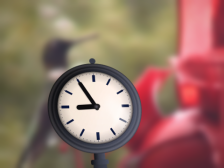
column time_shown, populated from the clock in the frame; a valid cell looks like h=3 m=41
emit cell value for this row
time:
h=8 m=55
